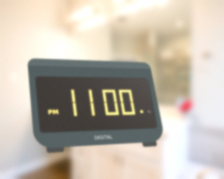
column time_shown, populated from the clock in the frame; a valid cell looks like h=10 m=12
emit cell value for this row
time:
h=11 m=0
